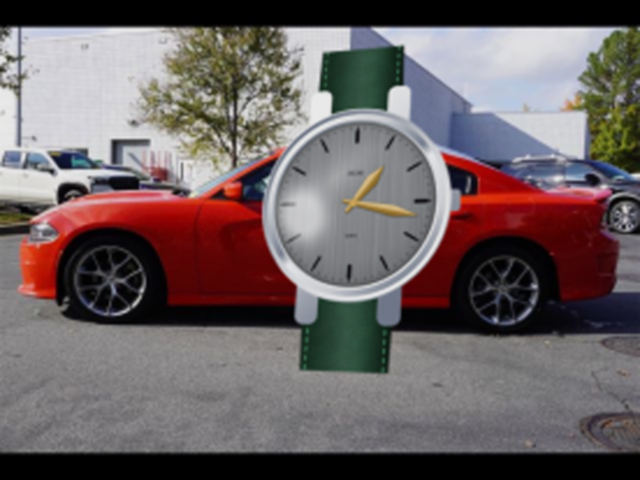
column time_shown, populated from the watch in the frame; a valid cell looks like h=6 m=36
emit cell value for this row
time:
h=1 m=17
